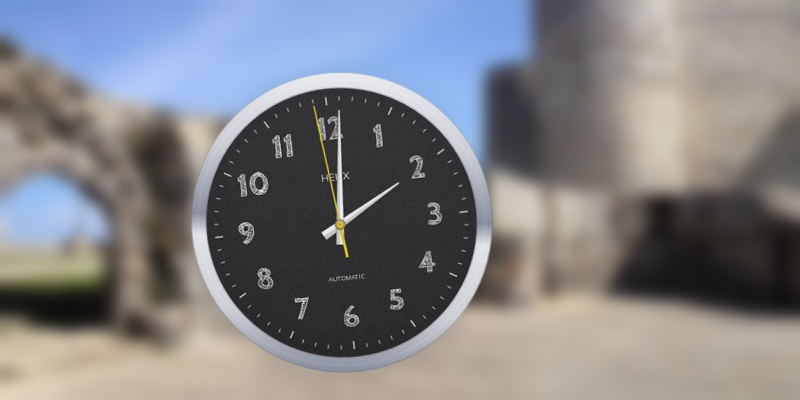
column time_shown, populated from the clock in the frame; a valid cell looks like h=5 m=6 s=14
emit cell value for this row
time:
h=2 m=0 s=59
